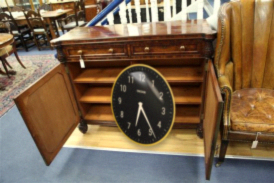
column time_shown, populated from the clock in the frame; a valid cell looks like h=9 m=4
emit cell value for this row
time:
h=6 m=24
